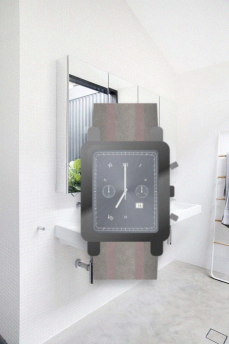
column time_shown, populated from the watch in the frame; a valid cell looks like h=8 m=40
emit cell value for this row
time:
h=7 m=0
